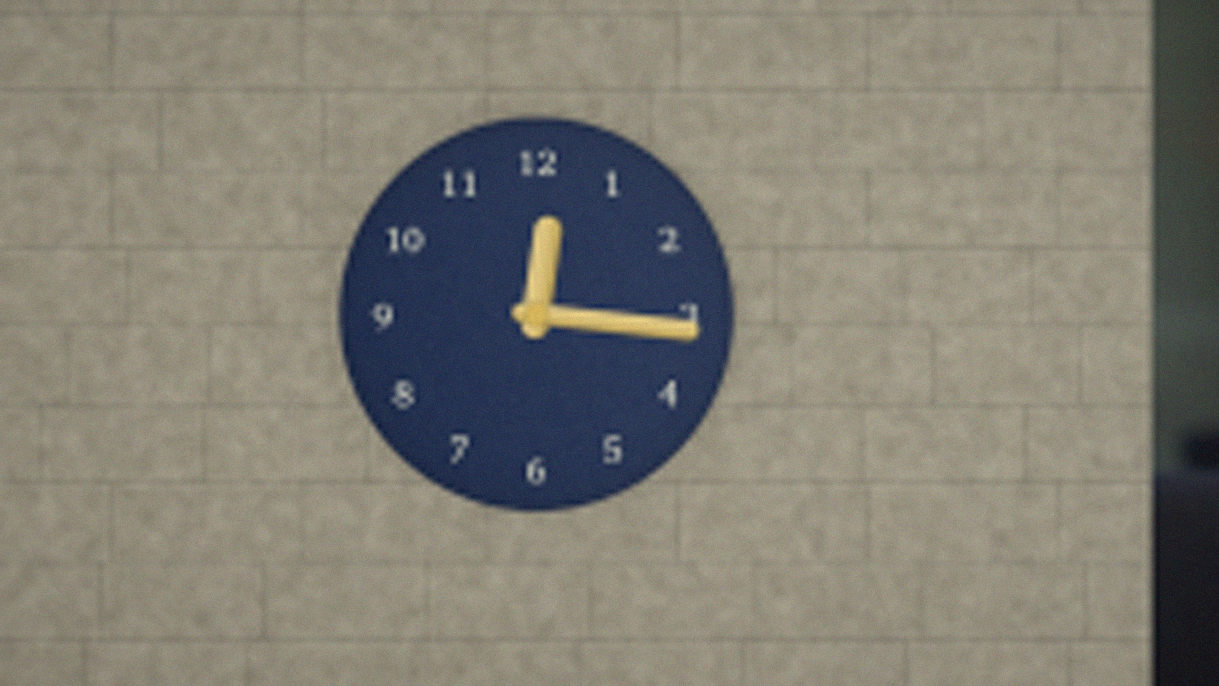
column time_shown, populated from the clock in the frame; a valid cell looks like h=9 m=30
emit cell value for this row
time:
h=12 m=16
